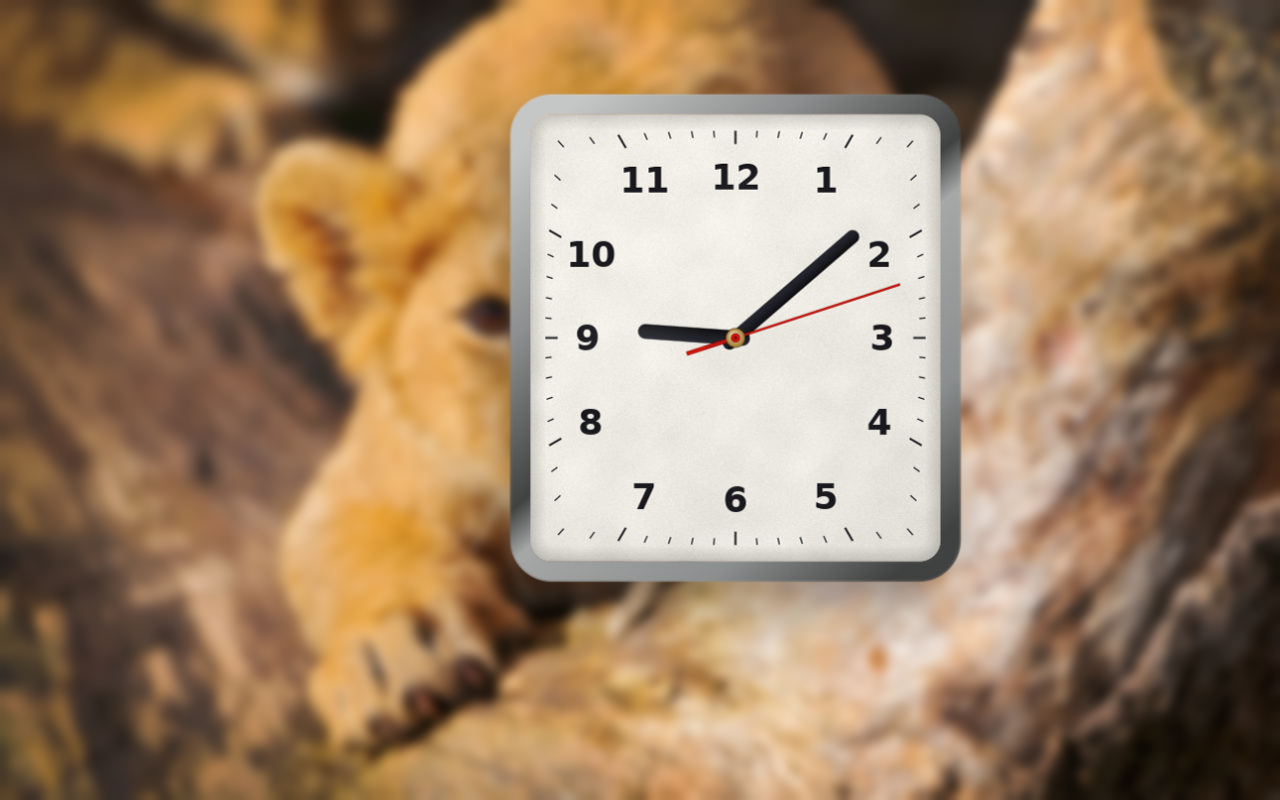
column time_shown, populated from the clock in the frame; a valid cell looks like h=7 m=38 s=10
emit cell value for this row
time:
h=9 m=8 s=12
